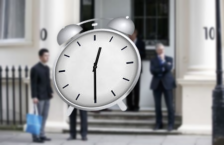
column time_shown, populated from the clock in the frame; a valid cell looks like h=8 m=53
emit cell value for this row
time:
h=12 m=30
